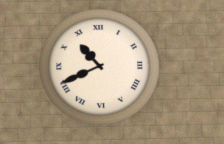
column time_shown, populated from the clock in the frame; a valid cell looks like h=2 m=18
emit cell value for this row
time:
h=10 m=41
